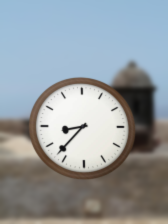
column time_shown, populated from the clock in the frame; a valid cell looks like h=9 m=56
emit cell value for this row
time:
h=8 m=37
